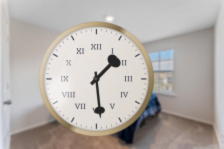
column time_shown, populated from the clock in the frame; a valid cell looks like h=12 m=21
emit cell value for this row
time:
h=1 m=29
